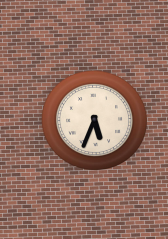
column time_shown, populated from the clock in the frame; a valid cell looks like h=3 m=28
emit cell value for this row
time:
h=5 m=34
